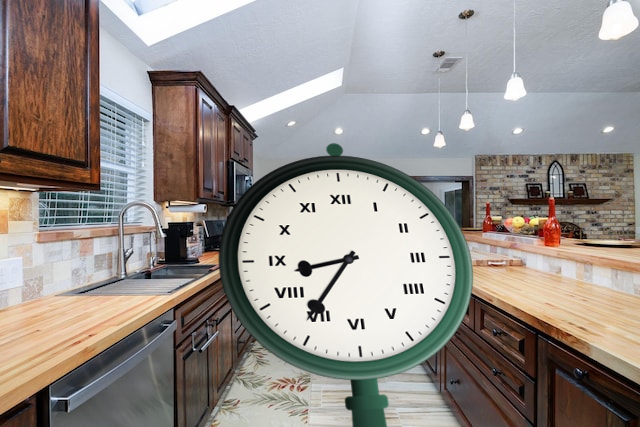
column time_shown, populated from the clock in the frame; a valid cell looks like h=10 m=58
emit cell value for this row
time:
h=8 m=36
